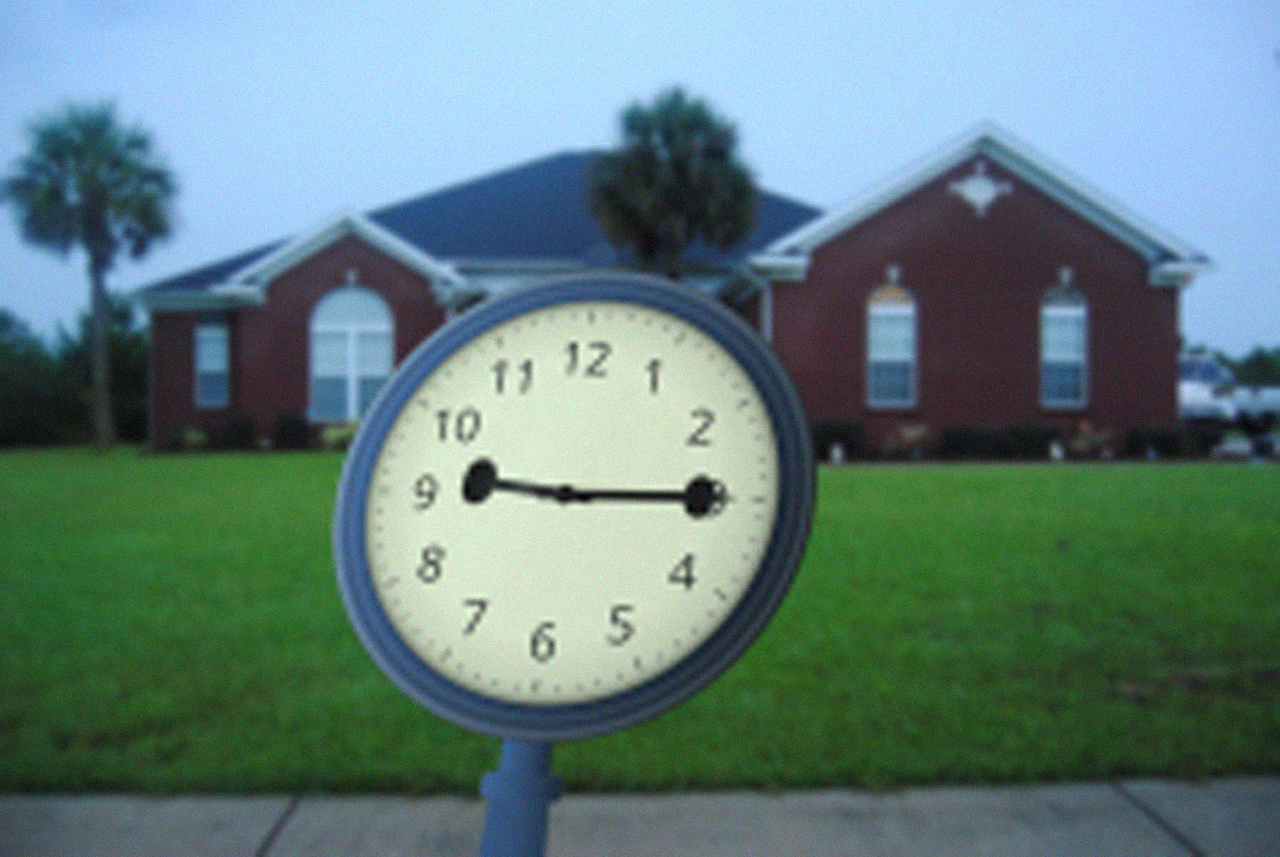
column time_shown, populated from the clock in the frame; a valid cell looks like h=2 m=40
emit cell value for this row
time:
h=9 m=15
